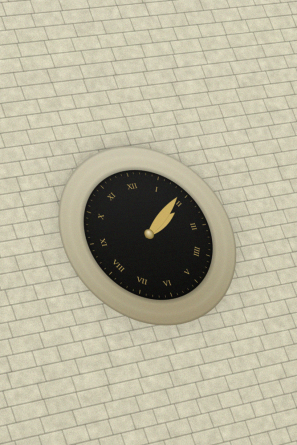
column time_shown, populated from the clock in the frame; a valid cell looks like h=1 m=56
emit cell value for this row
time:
h=2 m=9
